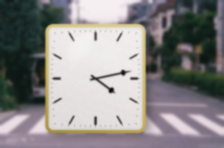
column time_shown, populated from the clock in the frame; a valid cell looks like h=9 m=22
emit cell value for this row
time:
h=4 m=13
